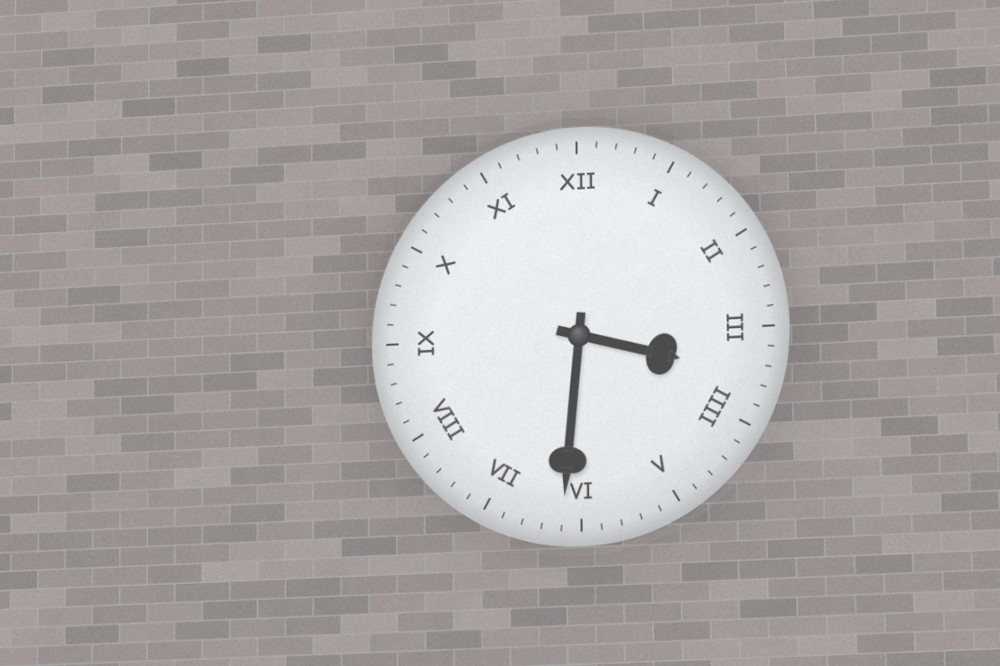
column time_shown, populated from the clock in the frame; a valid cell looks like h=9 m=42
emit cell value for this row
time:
h=3 m=31
